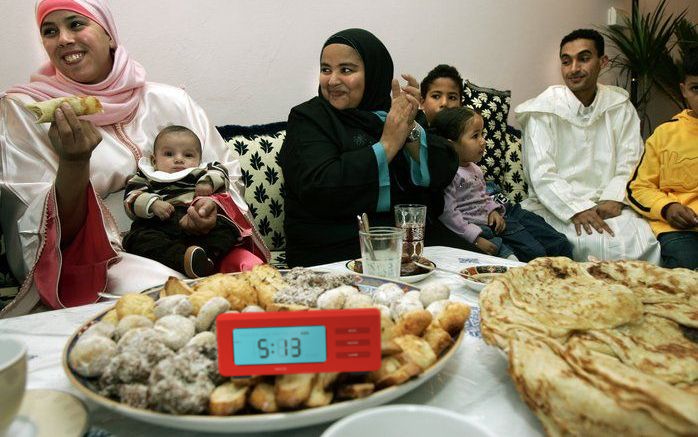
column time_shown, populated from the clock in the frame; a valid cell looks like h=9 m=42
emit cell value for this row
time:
h=5 m=13
